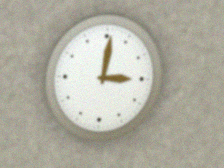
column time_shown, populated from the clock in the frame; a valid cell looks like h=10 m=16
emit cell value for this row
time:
h=3 m=1
